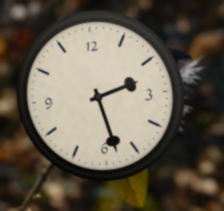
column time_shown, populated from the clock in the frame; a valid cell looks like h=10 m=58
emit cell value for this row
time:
h=2 m=28
